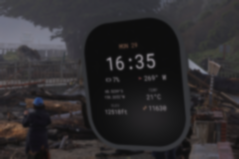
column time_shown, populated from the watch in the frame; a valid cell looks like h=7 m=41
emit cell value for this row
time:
h=16 m=35
